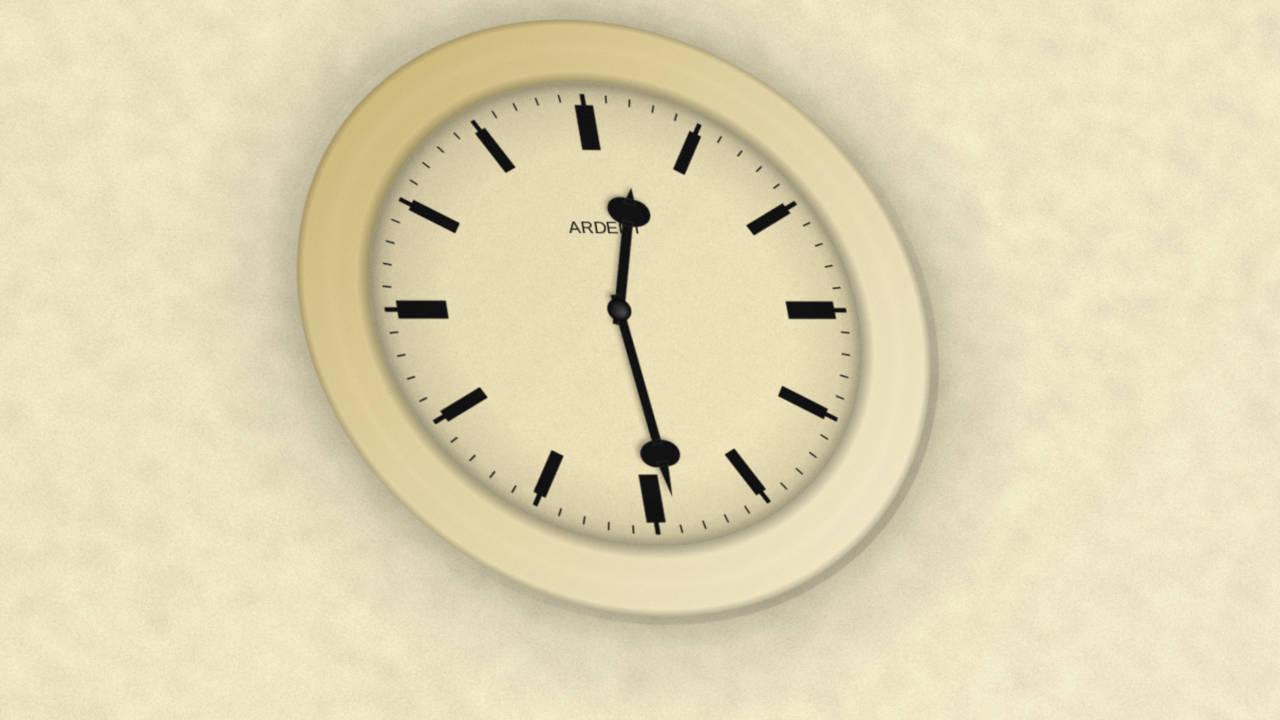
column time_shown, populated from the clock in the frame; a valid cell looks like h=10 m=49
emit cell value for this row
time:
h=12 m=29
